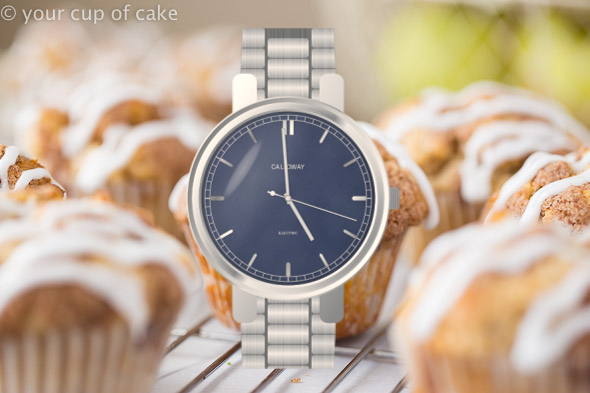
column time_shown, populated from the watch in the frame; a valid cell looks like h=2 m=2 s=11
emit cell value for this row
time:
h=4 m=59 s=18
